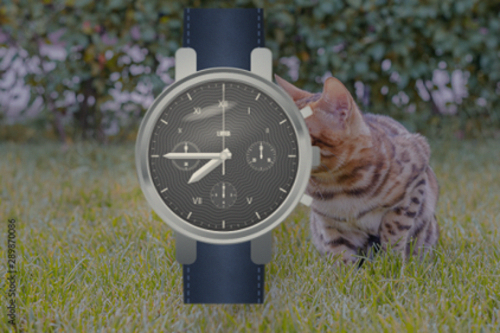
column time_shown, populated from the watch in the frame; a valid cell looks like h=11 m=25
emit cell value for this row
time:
h=7 m=45
